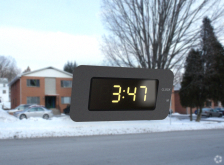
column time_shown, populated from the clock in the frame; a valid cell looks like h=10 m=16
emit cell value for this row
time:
h=3 m=47
